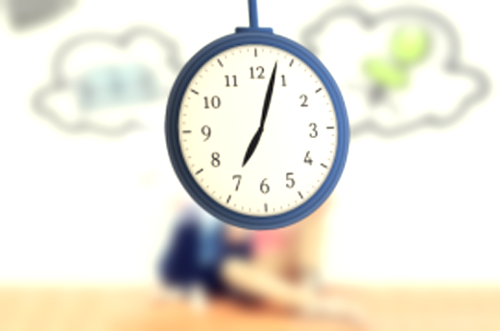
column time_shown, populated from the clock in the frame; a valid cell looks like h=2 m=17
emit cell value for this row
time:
h=7 m=3
